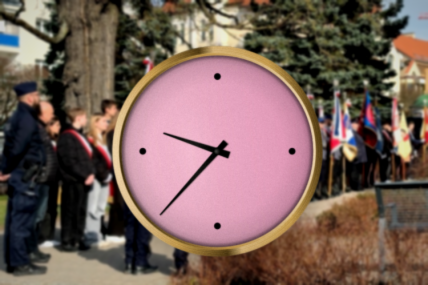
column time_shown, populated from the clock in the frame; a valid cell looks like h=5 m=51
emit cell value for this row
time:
h=9 m=37
